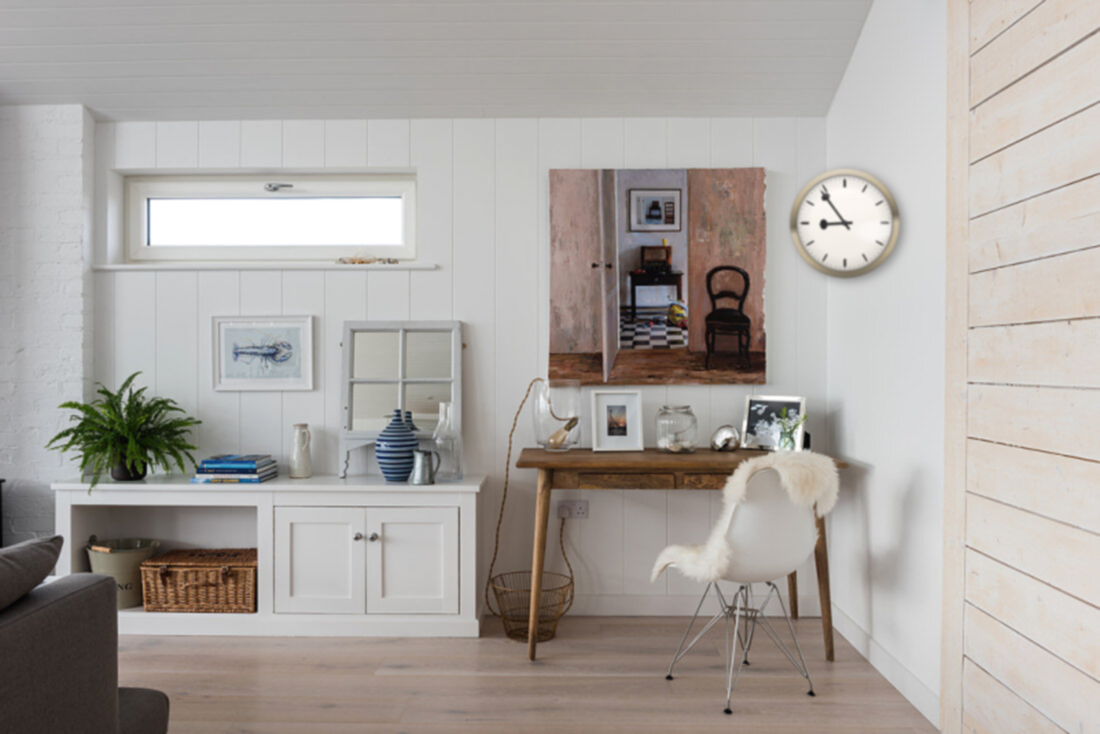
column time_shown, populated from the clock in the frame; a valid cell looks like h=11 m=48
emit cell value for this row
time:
h=8 m=54
